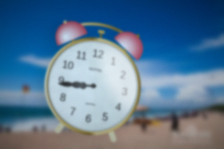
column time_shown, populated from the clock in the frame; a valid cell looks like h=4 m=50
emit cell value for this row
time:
h=8 m=44
